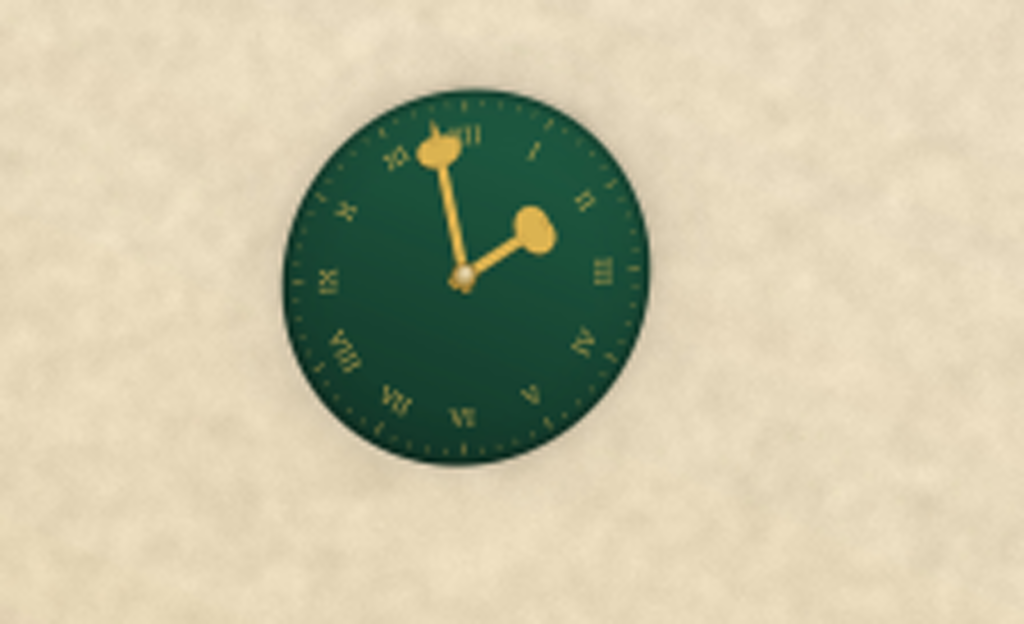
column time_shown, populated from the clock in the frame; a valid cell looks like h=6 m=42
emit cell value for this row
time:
h=1 m=58
